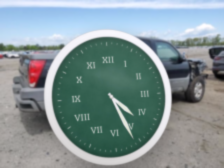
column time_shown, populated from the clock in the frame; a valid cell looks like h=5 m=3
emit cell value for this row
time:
h=4 m=26
